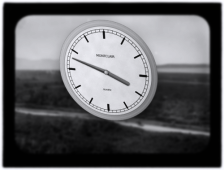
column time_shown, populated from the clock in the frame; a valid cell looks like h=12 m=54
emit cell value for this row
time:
h=3 m=48
